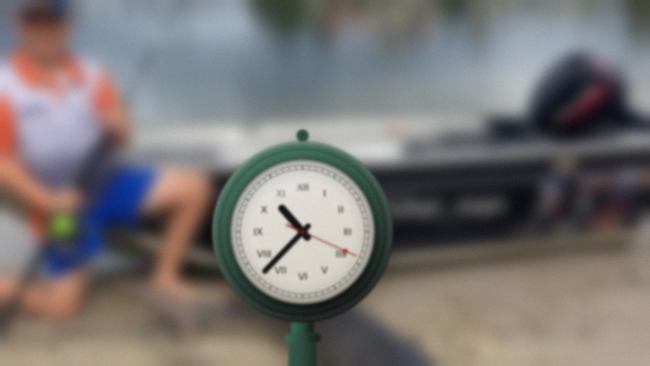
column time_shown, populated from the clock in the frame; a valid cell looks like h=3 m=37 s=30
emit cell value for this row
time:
h=10 m=37 s=19
